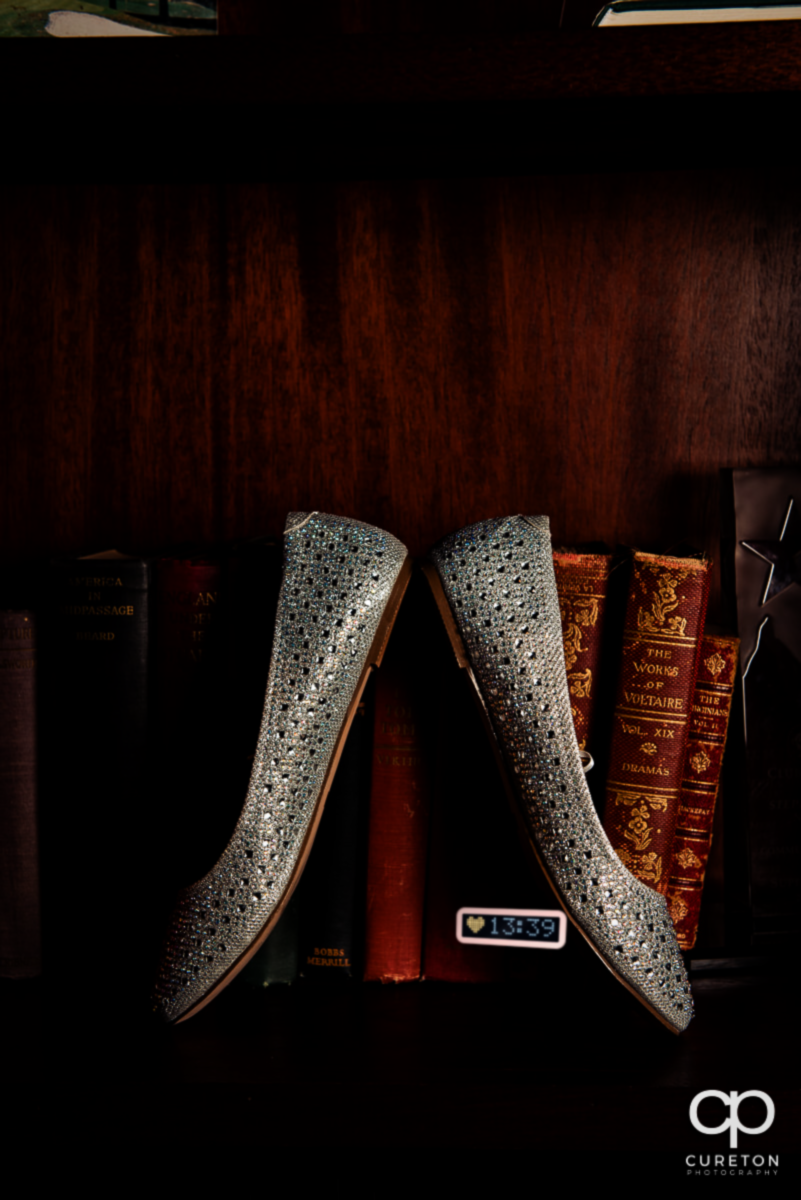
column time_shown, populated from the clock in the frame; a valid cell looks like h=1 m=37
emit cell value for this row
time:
h=13 m=39
